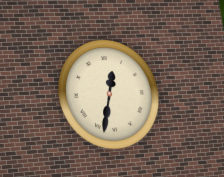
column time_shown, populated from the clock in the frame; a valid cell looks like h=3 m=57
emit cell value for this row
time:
h=12 m=33
